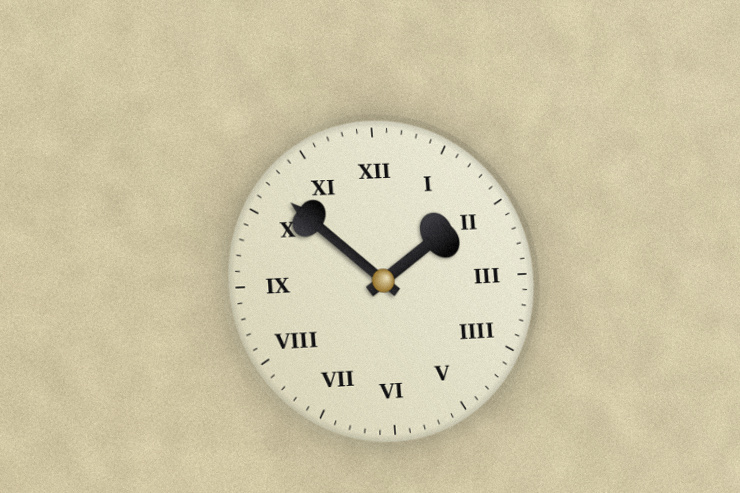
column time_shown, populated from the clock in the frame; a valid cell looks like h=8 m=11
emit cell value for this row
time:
h=1 m=52
